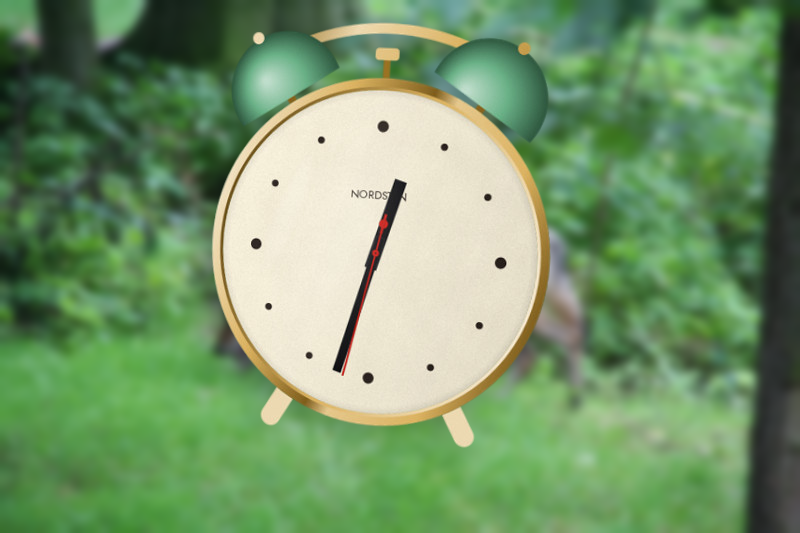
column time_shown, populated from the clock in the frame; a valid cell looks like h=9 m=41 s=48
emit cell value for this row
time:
h=12 m=32 s=32
